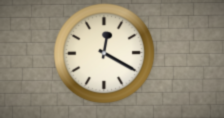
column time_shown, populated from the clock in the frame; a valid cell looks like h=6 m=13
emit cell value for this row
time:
h=12 m=20
